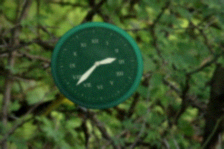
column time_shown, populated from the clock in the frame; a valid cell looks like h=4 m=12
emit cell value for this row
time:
h=2 m=38
